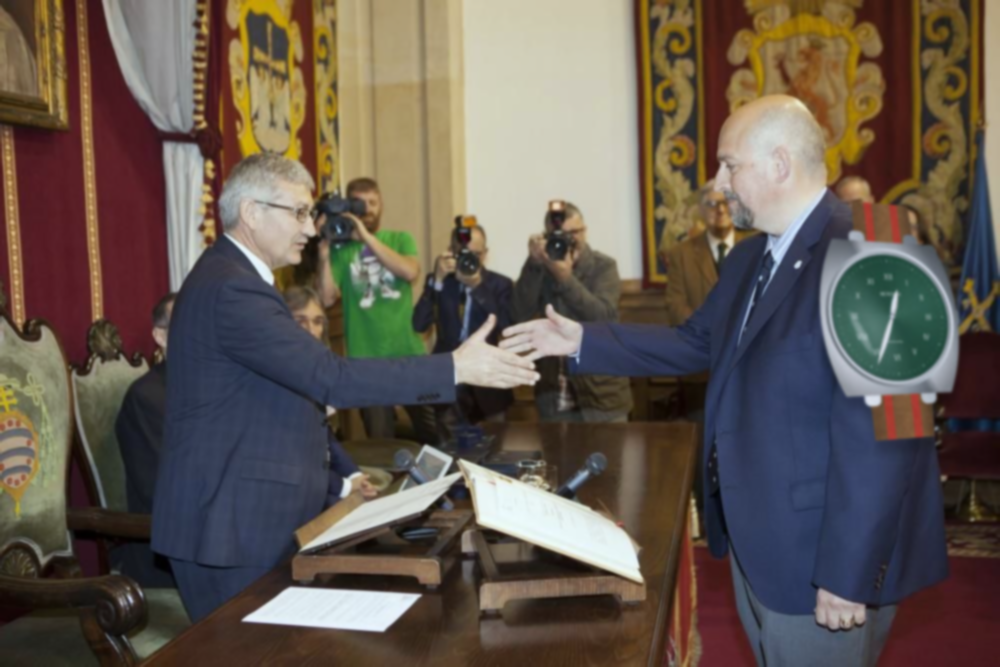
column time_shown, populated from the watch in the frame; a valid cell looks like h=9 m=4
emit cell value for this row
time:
h=12 m=34
